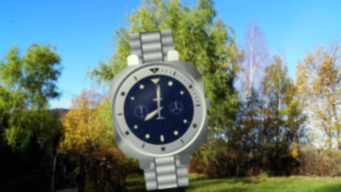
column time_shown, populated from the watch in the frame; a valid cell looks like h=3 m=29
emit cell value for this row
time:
h=8 m=1
